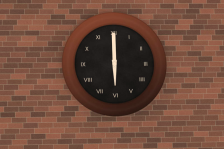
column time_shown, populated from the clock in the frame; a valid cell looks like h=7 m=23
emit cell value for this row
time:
h=6 m=0
